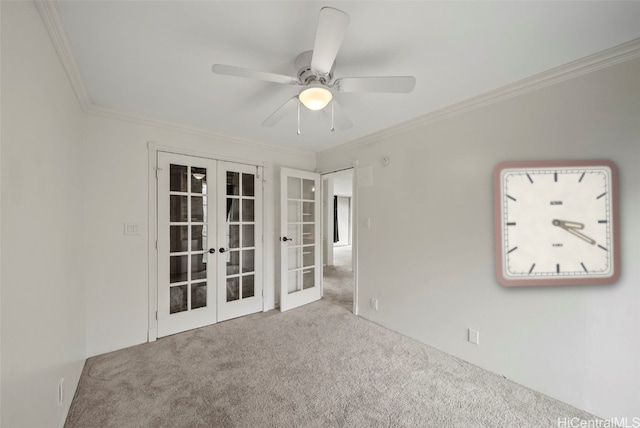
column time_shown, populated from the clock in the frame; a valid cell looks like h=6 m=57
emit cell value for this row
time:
h=3 m=20
